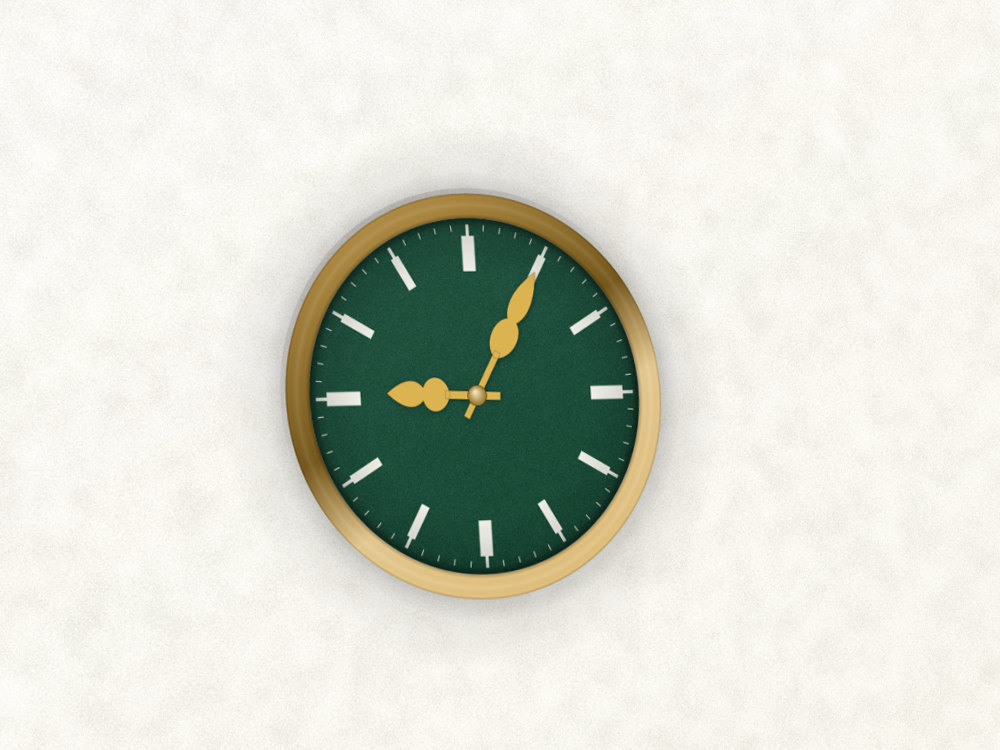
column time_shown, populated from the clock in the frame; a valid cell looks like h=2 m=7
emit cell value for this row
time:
h=9 m=5
